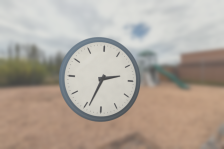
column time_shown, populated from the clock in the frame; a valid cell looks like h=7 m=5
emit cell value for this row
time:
h=2 m=34
